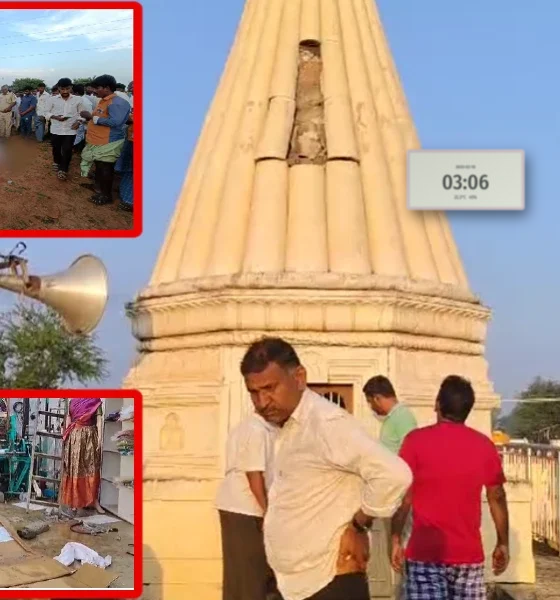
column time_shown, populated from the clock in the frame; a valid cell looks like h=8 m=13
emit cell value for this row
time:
h=3 m=6
